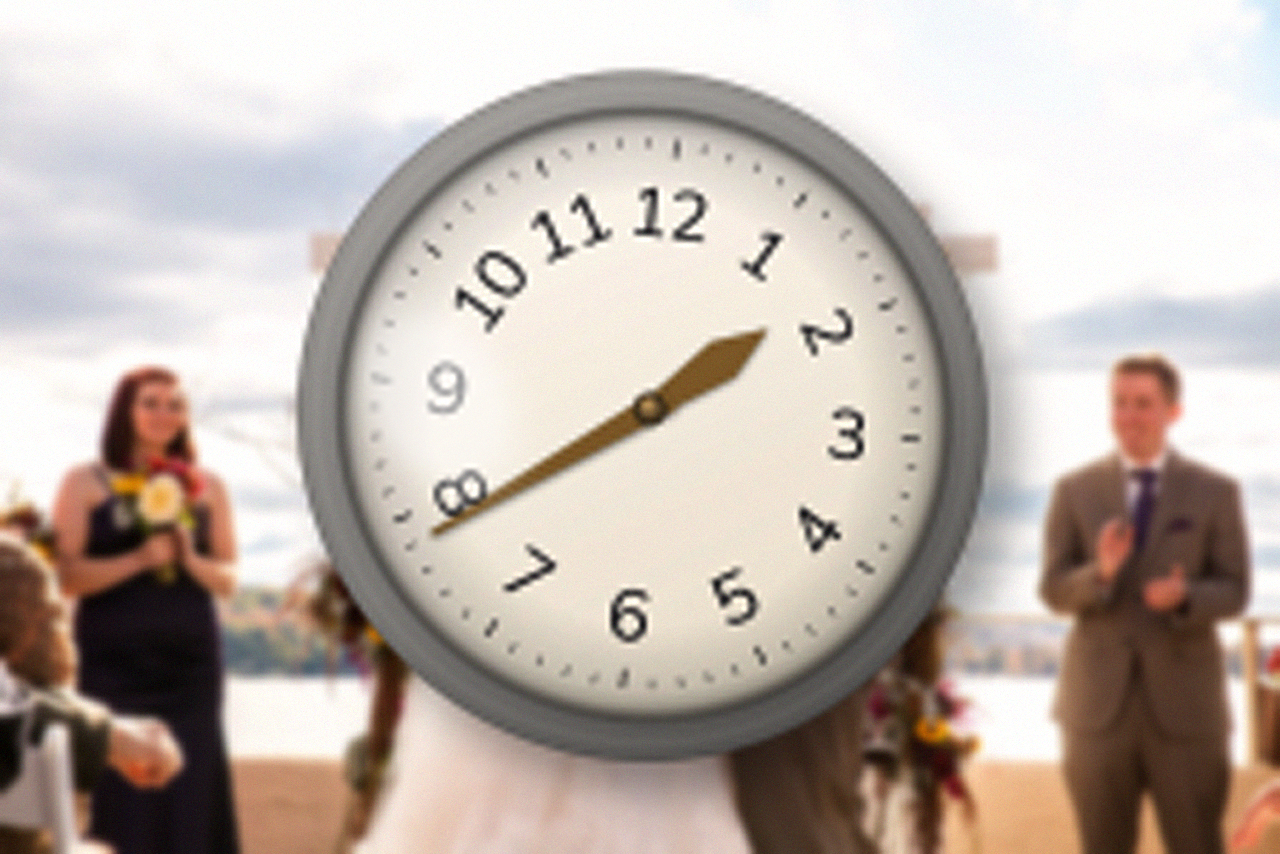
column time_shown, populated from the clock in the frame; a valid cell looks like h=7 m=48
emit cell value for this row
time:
h=1 m=39
